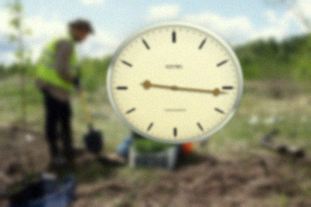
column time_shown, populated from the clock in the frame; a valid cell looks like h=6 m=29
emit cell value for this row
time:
h=9 m=16
